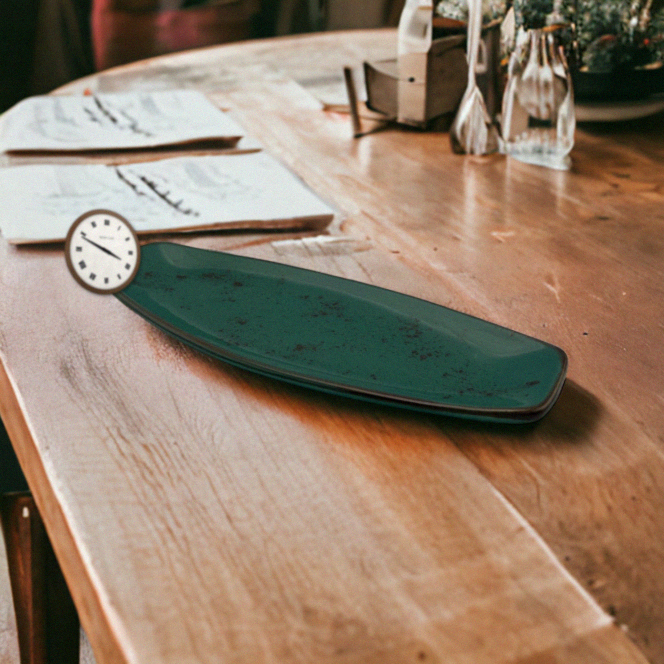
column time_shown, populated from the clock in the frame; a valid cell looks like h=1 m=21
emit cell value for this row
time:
h=3 m=49
